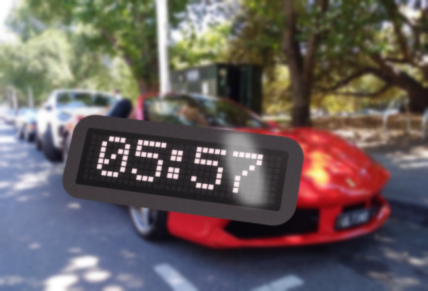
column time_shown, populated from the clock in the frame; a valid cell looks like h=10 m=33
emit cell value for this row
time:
h=5 m=57
